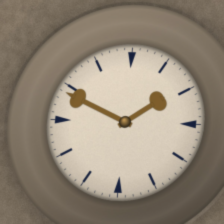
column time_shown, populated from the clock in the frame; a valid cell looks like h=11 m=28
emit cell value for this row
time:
h=1 m=49
